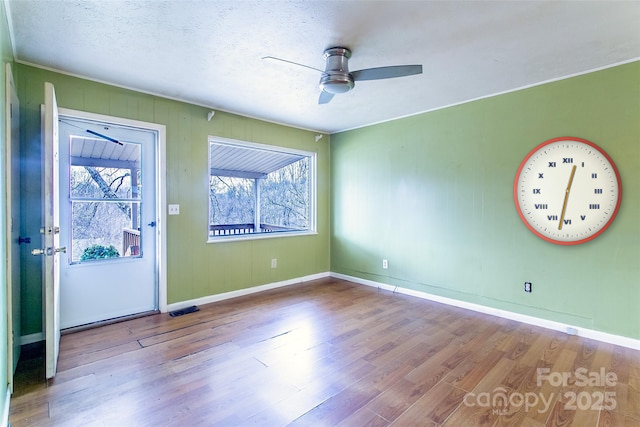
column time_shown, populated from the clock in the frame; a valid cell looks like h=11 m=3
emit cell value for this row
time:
h=12 m=32
